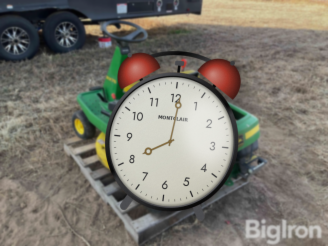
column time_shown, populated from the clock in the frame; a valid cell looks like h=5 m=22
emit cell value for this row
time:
h=8 m=1
